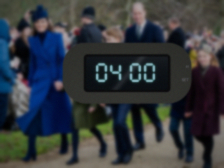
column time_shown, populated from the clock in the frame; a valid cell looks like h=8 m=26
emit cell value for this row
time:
h=4 m=0
